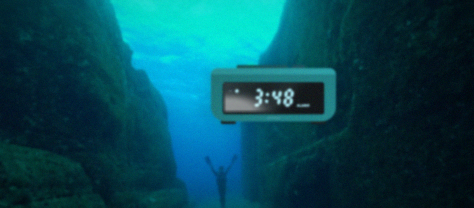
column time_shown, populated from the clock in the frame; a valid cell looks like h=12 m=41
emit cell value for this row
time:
h=3 m=48
